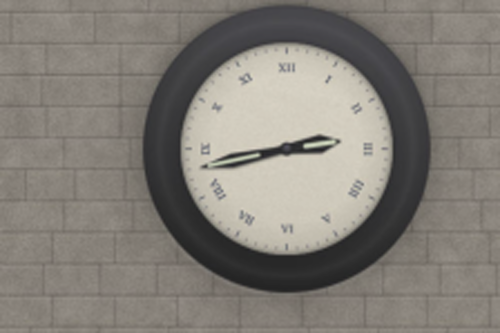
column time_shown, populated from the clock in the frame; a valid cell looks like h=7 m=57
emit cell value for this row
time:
h=2 m=43
